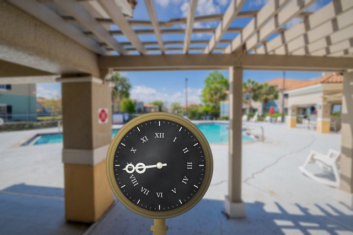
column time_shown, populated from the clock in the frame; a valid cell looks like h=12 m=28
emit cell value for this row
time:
h=8 m=44
